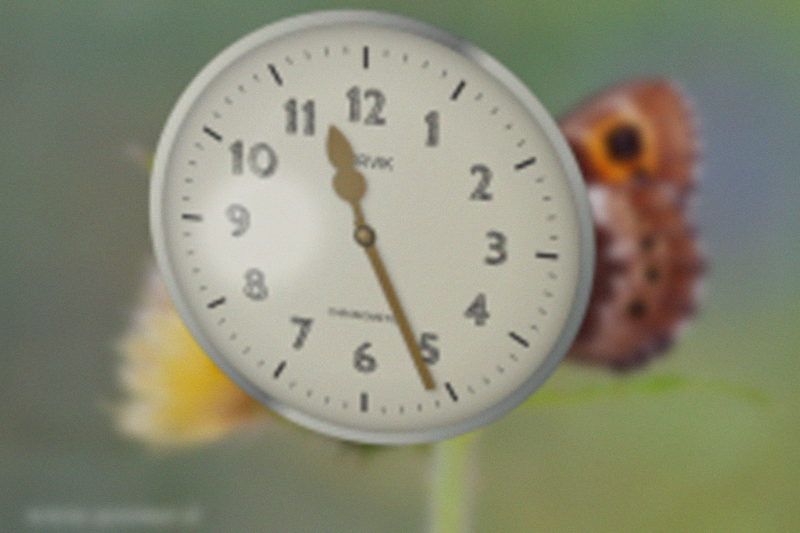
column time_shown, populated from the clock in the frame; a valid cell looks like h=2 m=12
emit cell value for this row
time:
h=11 m=26
